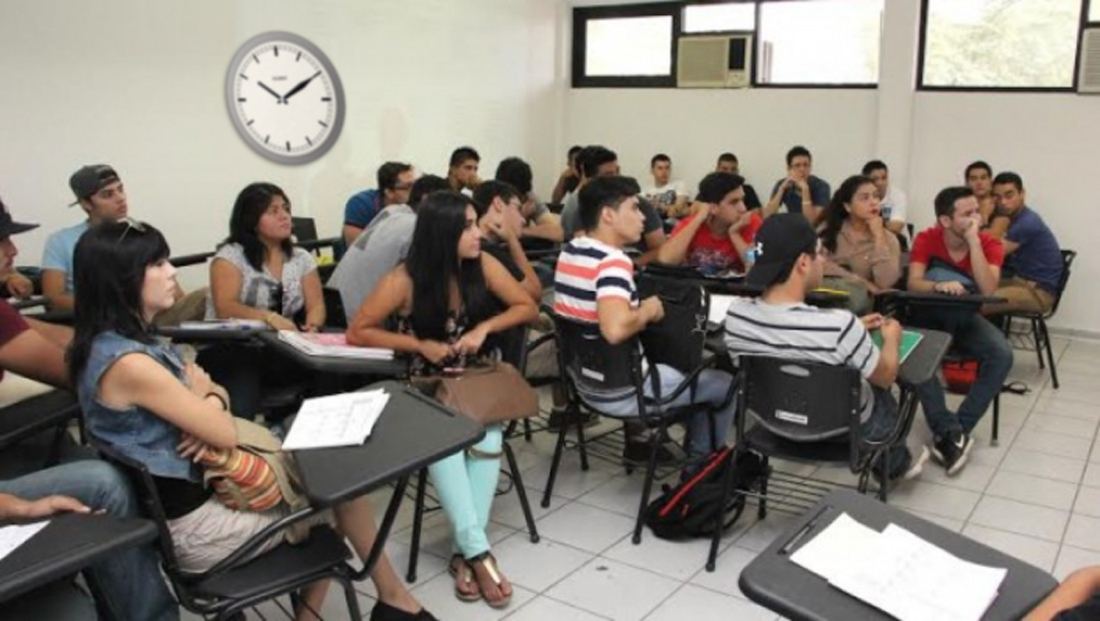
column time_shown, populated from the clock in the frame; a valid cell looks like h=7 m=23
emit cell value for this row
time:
h=10 m=10
